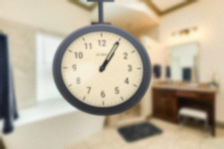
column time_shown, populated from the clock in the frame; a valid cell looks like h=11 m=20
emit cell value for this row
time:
h=1 m=5
